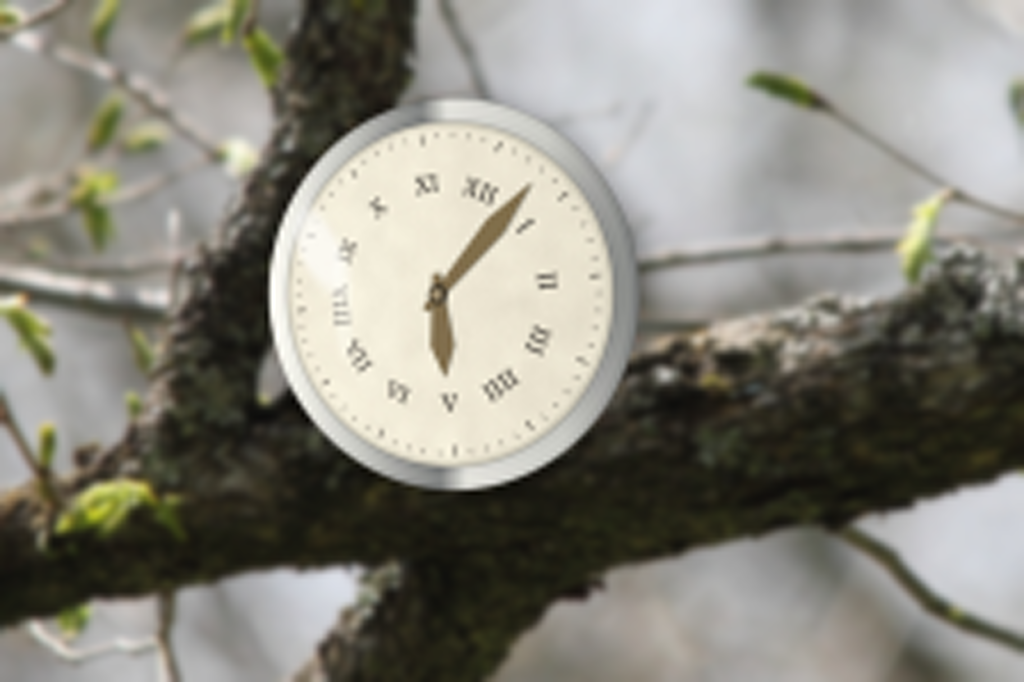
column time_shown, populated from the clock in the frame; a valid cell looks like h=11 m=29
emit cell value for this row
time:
h=5 m=3
